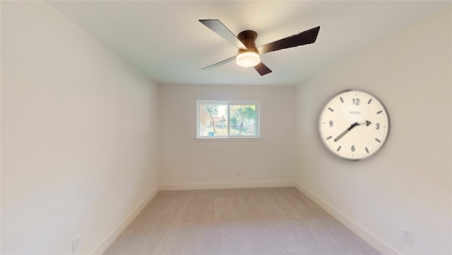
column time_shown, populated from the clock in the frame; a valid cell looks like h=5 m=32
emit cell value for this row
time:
h=2 m=38
